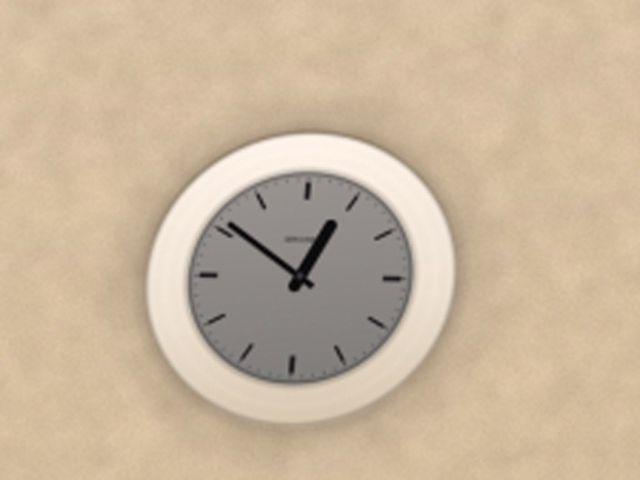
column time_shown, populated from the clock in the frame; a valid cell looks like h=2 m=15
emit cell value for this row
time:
h=12 m=51
